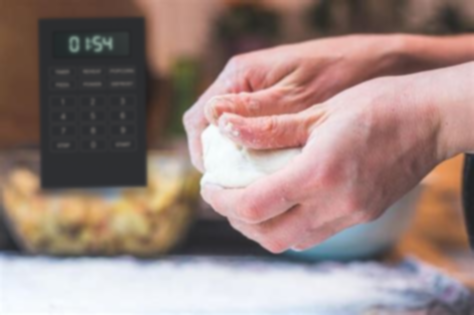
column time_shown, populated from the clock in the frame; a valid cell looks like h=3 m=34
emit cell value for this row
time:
h=1 m=54
